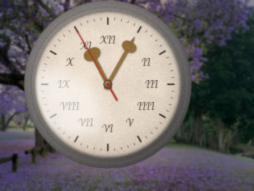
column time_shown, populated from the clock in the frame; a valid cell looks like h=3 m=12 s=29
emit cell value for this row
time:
h=11 m=4 s=55
